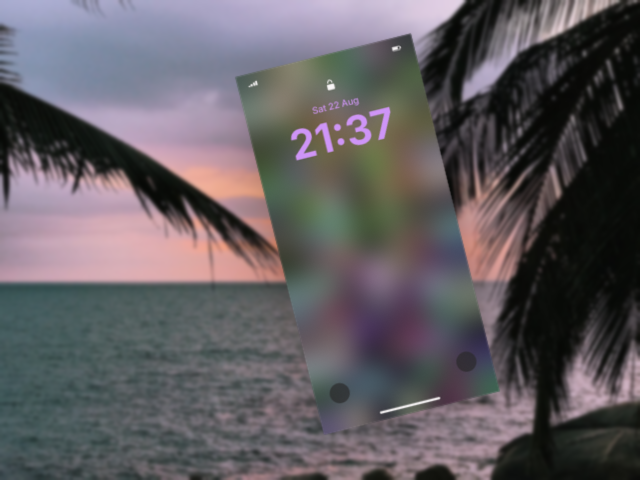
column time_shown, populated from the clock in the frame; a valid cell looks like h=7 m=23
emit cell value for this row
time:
h=21 m=37
